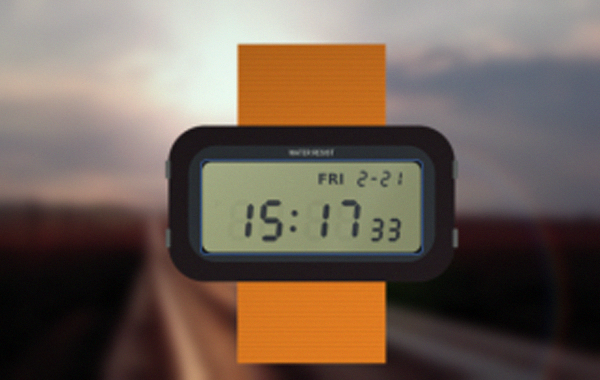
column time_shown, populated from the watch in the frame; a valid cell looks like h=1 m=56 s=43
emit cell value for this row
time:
h=15 m=17 s=33
